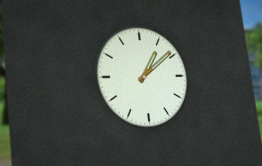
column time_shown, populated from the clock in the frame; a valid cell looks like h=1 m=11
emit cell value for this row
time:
h=1 m=9
